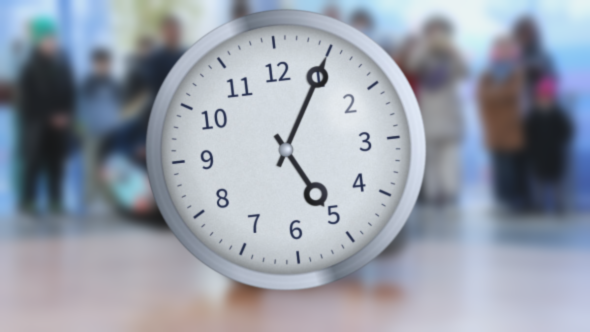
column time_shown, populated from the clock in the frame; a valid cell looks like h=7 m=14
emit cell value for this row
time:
h=5 m=5
